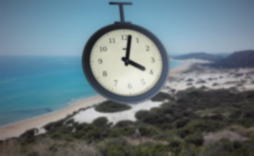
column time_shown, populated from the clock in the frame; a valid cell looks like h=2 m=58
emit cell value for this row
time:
h=4 m=2
